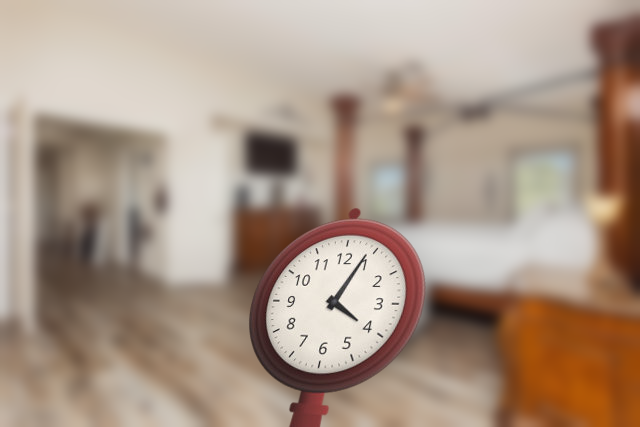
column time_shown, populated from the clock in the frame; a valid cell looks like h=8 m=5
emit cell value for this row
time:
h=4 m=4
